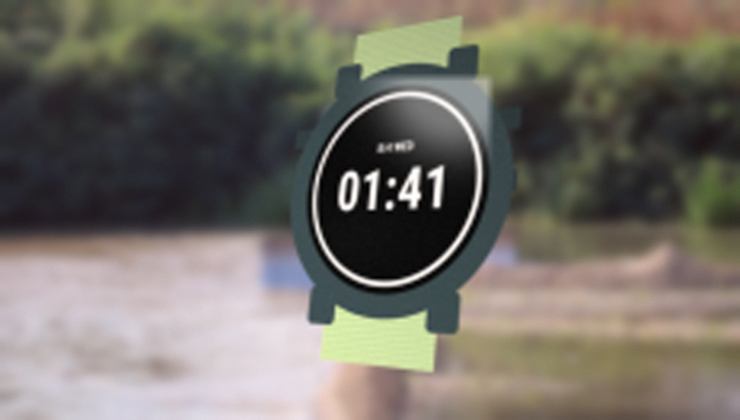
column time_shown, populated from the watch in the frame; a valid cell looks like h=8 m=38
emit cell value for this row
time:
h=1 m=41
